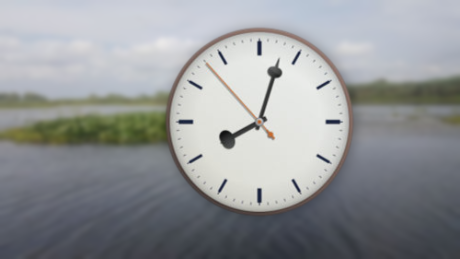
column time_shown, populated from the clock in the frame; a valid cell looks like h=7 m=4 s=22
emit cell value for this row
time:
h=8 m=2 s=53
